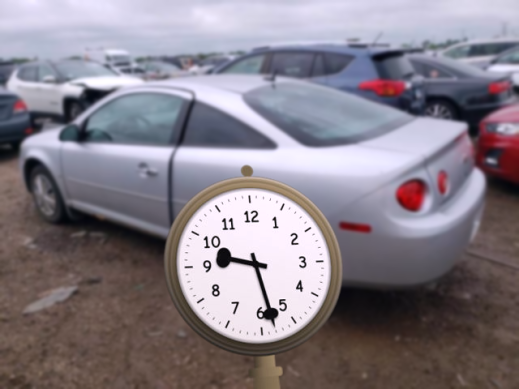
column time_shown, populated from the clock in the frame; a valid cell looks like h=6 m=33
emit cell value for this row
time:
h=9 m=28
